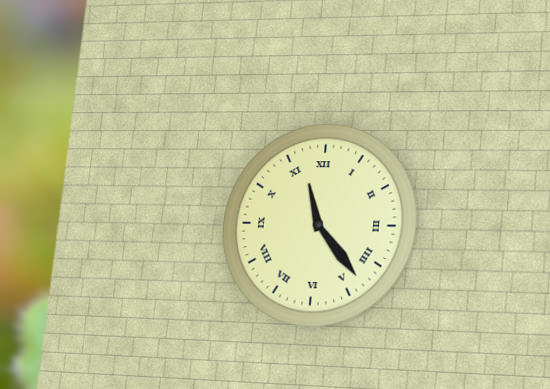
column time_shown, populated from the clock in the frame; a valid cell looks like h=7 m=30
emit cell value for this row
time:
h=11 m=23
